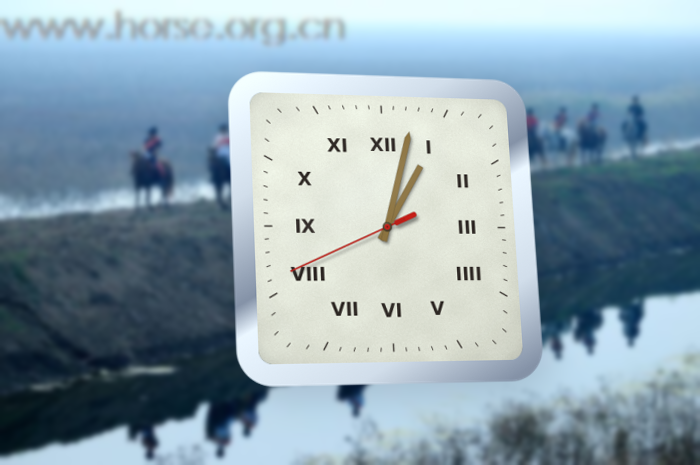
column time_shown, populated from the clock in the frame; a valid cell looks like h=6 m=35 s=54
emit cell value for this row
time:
h=1 m=2 s=41
